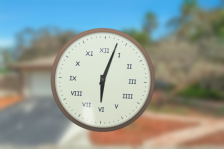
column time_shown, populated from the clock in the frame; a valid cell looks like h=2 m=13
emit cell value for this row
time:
h=6 m=3
